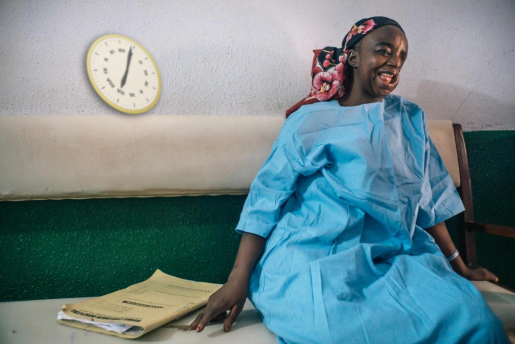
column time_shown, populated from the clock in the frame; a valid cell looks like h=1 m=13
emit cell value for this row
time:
h=7 m=4
